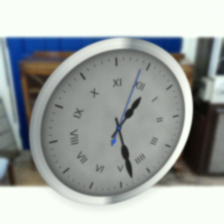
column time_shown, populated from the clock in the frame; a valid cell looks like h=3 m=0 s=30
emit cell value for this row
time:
h=12 m=22 s=59
